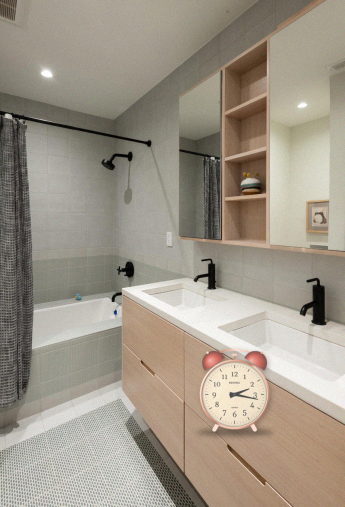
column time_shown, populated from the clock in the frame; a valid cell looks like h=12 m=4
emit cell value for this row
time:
h=2 m=17
